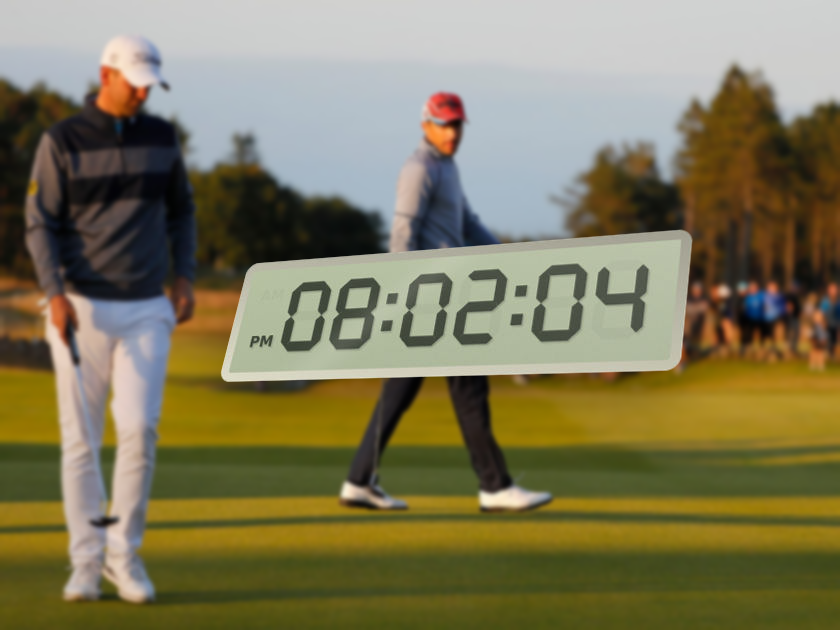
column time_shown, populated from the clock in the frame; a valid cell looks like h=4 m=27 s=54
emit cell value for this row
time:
h=8 m=2 s=4
